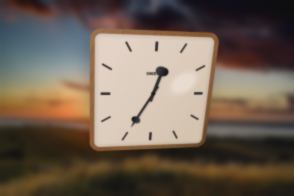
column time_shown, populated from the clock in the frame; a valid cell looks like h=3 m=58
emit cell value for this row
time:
h=12 m=35
